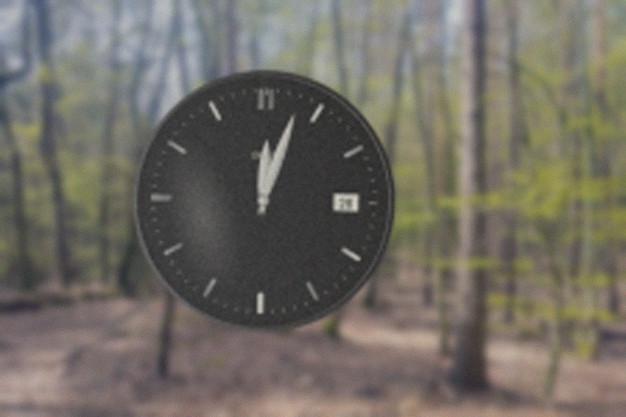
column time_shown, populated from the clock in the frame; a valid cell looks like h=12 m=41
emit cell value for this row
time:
h=12 m=3
